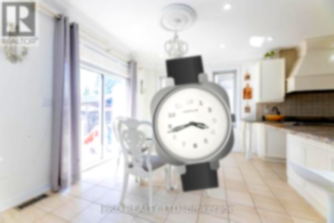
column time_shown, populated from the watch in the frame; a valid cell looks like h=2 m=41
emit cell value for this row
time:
h=3 m=43
